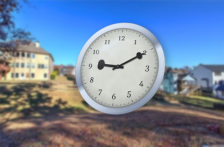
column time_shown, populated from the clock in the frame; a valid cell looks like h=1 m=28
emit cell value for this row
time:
h=9 m=10
